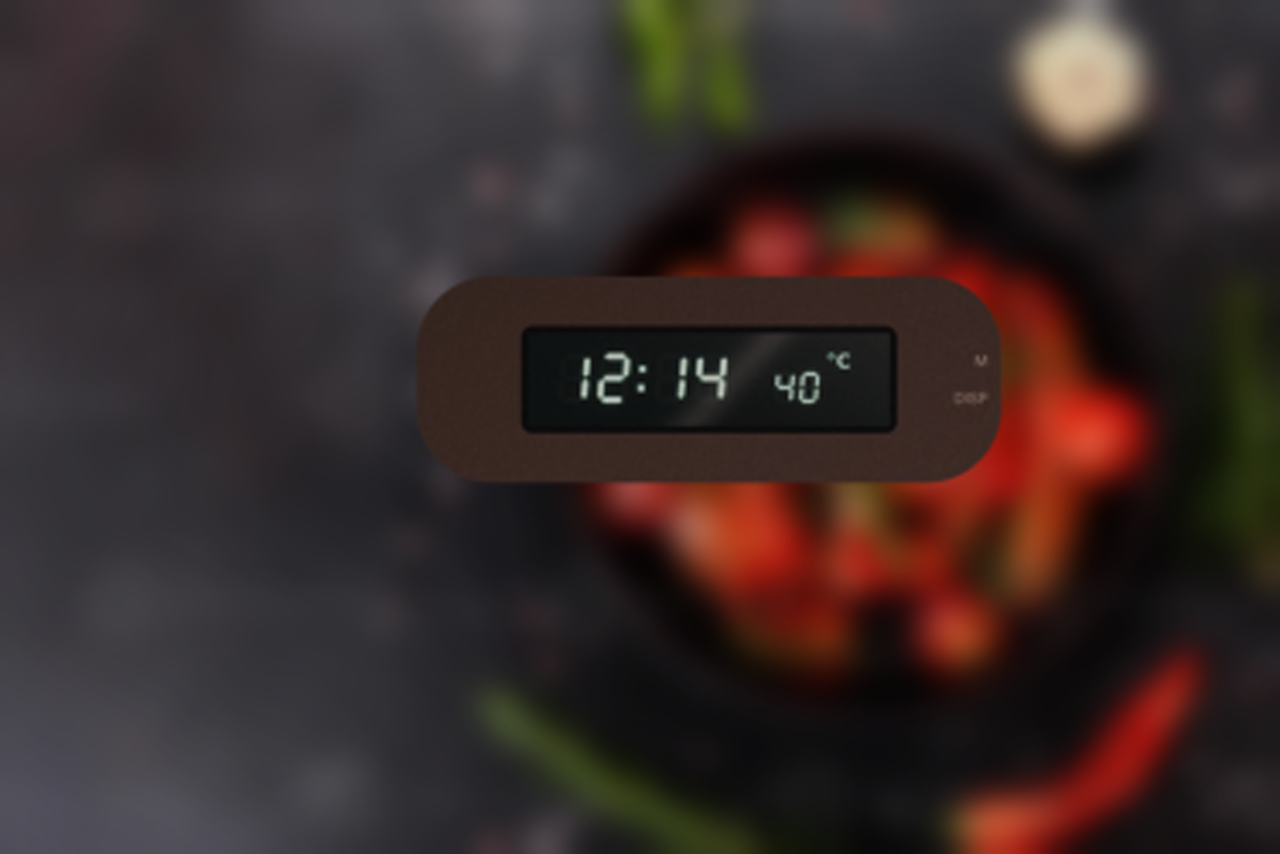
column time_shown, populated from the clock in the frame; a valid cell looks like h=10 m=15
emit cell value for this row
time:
h=12 m=14
